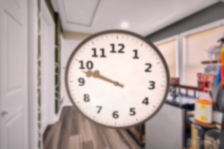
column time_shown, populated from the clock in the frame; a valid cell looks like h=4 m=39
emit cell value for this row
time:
h=9 m=48
